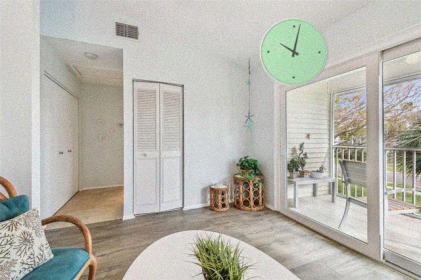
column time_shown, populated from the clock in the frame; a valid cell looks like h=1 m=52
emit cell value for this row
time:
h=10 m=2
